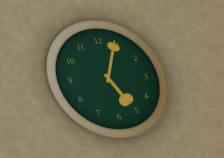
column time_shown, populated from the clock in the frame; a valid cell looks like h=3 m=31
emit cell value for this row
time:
h=5 m=4
